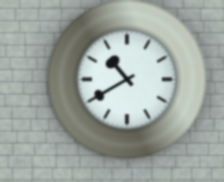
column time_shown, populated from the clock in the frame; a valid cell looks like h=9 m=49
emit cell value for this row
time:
h=10 m=40
